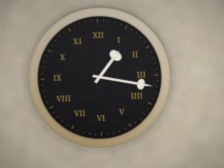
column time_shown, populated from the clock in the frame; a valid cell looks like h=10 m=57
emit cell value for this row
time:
h=1 m=17
